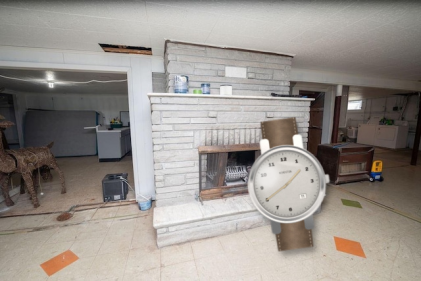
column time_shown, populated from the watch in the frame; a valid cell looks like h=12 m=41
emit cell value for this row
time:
h=1 m=40
